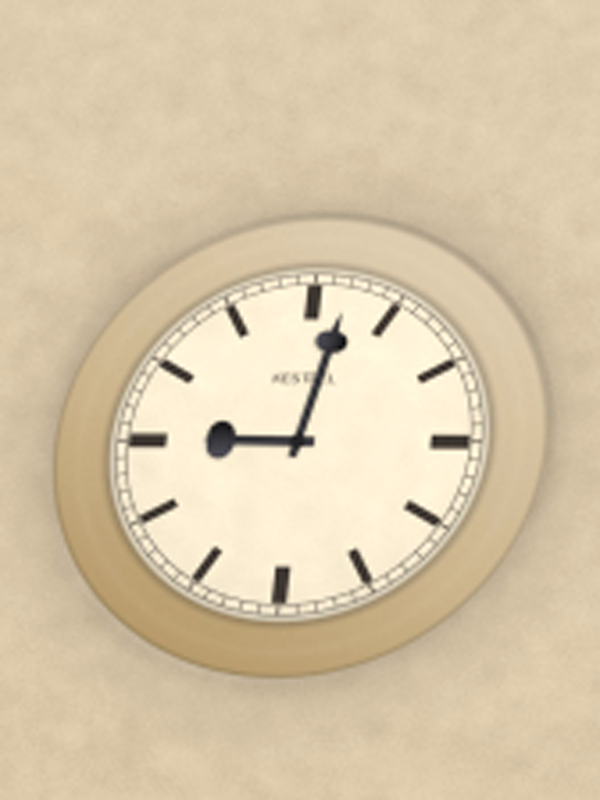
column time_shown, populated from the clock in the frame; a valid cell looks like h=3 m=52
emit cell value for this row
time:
h=9 m=2
